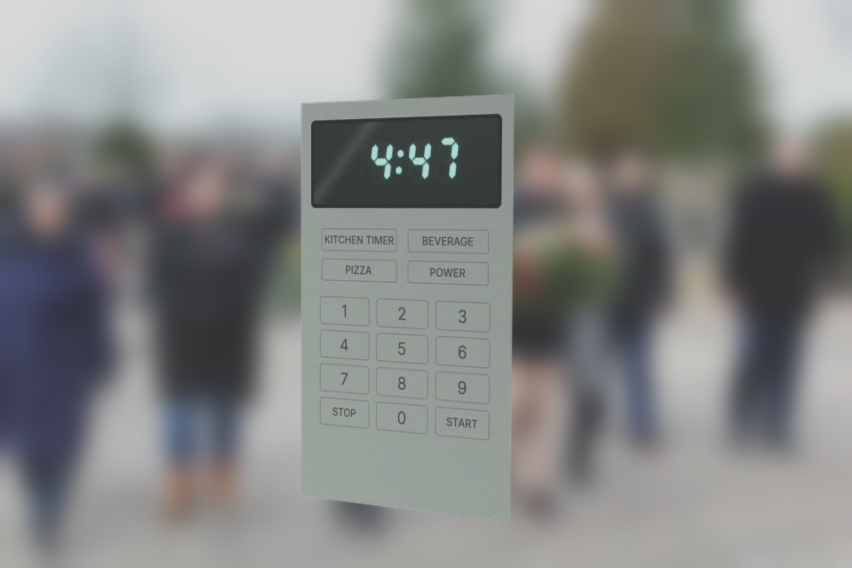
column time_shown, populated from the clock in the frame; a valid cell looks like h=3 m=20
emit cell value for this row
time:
h=4 m=47
